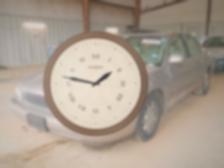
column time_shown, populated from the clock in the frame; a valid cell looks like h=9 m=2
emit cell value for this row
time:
h=1 m=47
